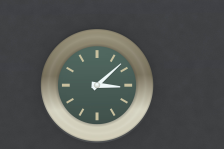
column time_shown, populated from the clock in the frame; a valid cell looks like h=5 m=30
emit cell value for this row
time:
h=3 m=8
